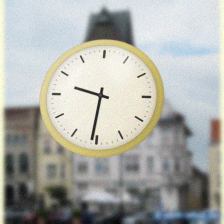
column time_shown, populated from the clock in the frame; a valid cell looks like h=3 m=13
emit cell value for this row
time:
h=9 m=31
